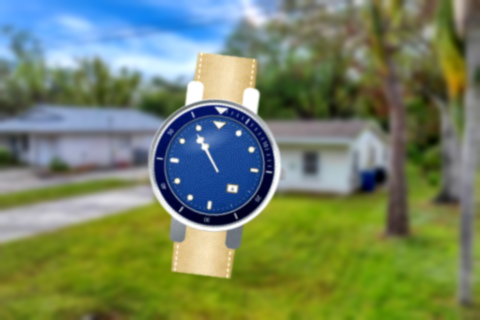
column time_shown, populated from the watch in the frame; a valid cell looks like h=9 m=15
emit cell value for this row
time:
h=10 m=54
